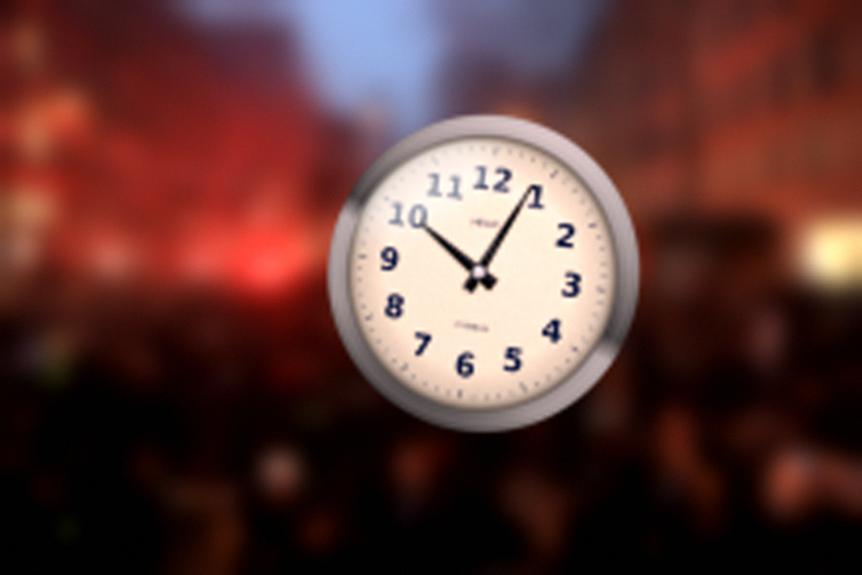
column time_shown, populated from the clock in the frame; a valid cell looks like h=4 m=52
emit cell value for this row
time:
h=10 m=4
